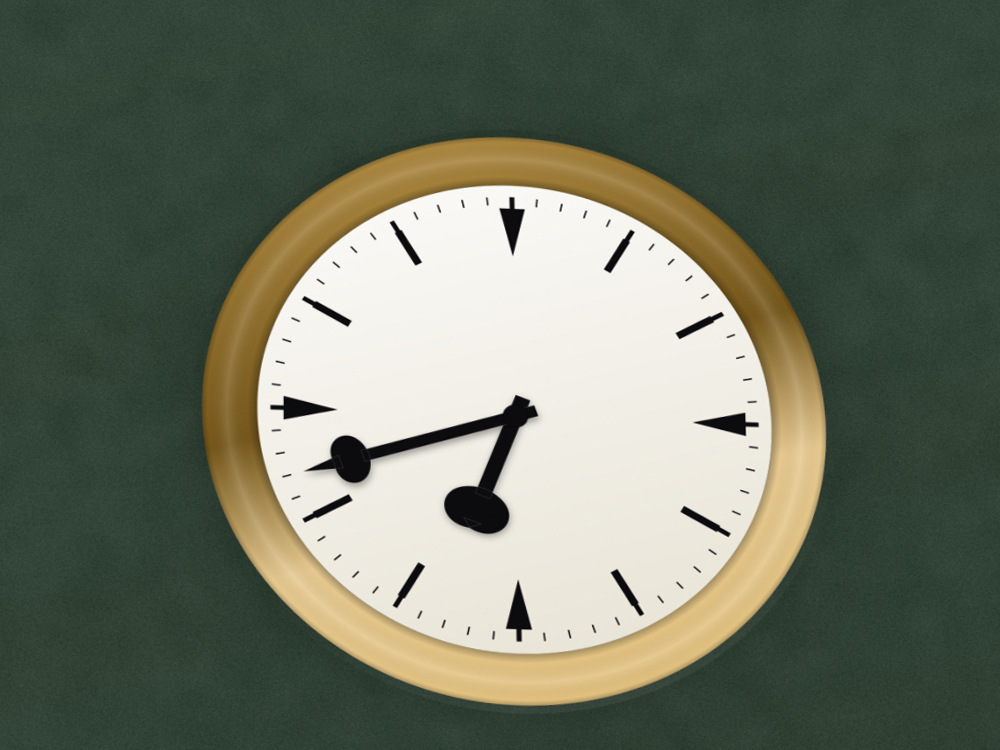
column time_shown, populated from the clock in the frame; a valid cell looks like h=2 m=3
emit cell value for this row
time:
h=6 m=42
